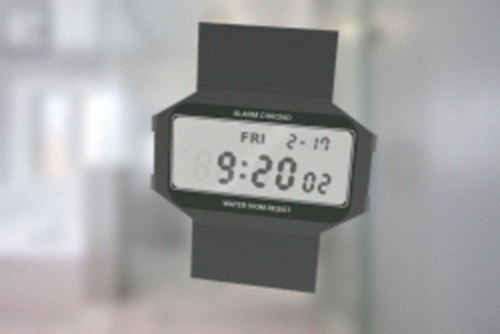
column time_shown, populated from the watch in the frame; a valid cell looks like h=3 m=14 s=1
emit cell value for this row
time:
h=9 m=20 s=2
